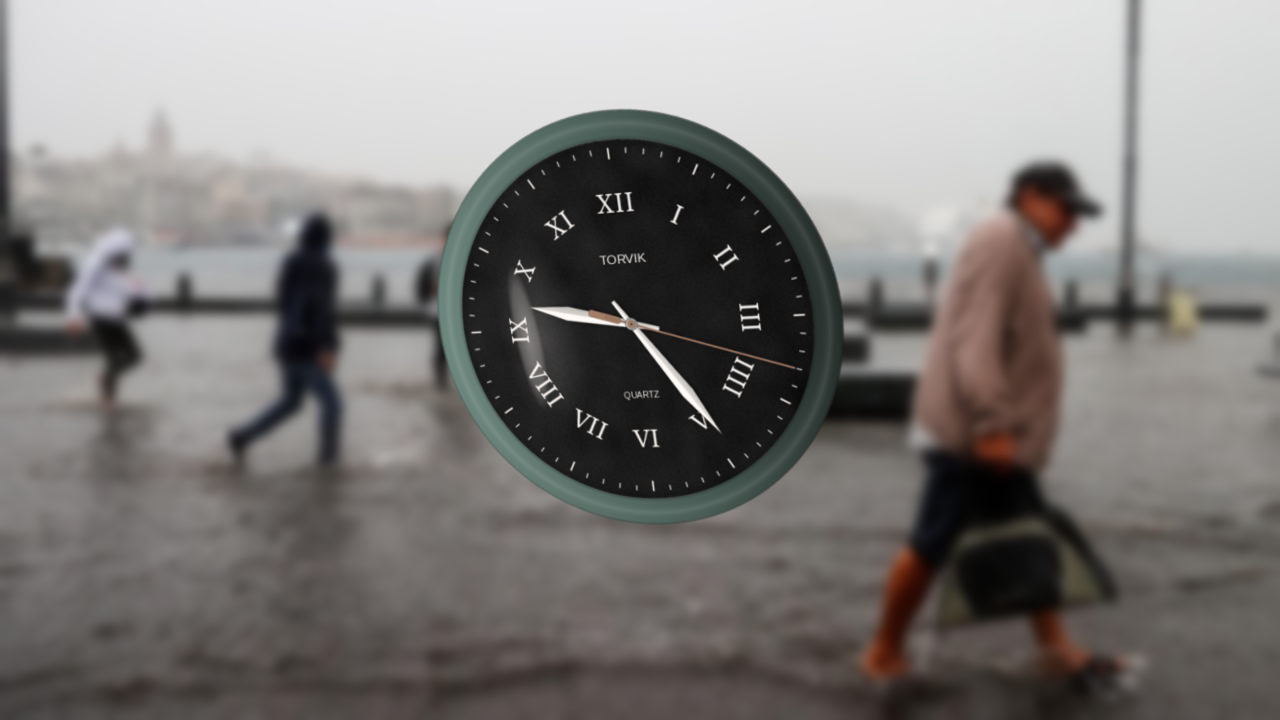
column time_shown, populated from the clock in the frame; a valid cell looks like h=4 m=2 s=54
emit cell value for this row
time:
h=9 m=24 s=18
